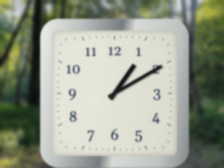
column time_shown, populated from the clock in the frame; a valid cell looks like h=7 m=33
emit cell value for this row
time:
h=1 m=10
